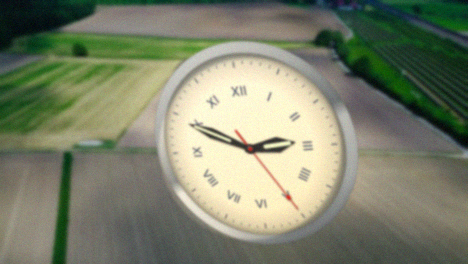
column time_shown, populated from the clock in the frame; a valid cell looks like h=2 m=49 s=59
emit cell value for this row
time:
h=2 m=49 s=25
